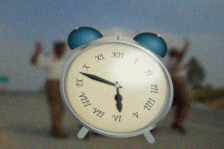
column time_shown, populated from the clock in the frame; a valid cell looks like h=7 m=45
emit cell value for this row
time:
h=5 m=48
